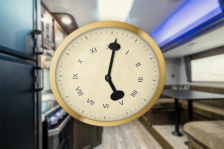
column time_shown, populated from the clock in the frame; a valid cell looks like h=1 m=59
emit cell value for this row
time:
h=5 m=1
